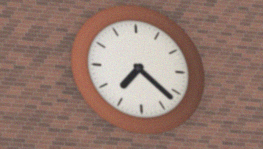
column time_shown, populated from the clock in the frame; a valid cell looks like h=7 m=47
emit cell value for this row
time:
h=7 m=22
